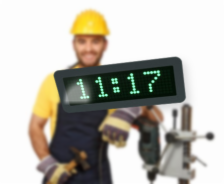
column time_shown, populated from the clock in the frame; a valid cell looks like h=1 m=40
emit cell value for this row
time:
h=11 m=17
